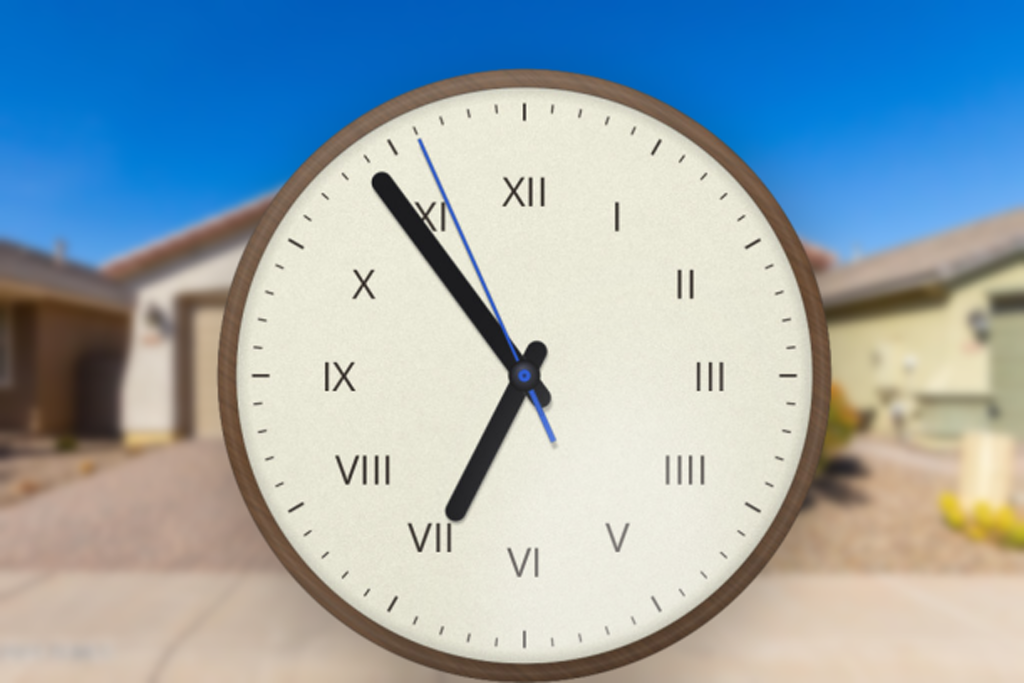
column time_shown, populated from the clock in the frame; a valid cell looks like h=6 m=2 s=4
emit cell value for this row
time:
h=6 m=53 s=56
